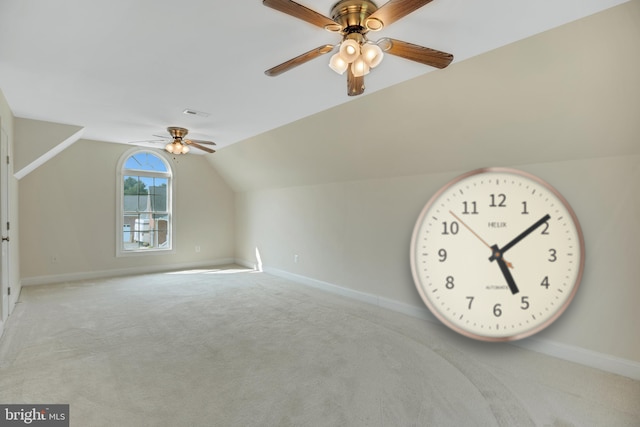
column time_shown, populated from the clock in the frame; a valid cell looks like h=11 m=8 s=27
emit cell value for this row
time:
h=5 m=8 s=52
